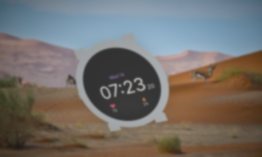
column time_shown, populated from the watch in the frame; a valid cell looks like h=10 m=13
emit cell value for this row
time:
h=7 m=23
